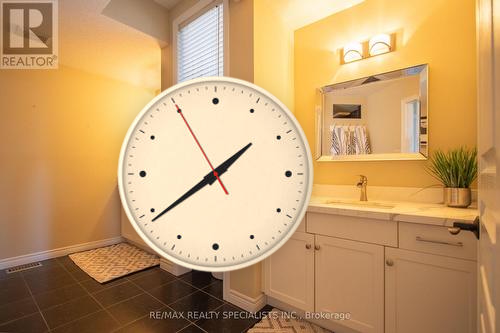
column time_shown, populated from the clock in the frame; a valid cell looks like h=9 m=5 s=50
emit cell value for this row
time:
h=1 m=38 s=55
